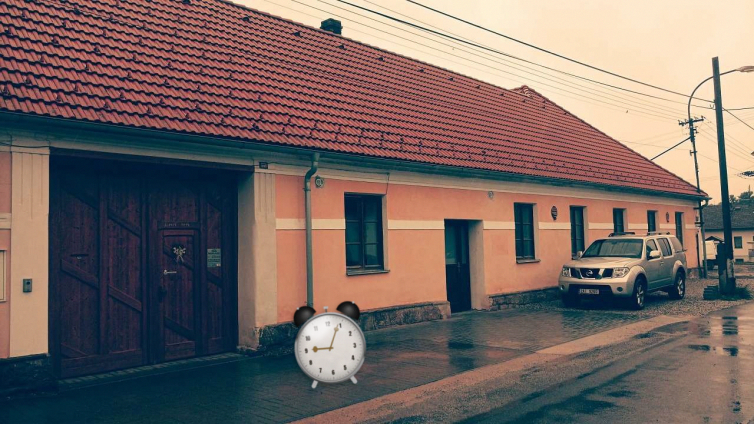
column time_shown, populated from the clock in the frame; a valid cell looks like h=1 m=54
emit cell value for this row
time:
h=9 m=4
